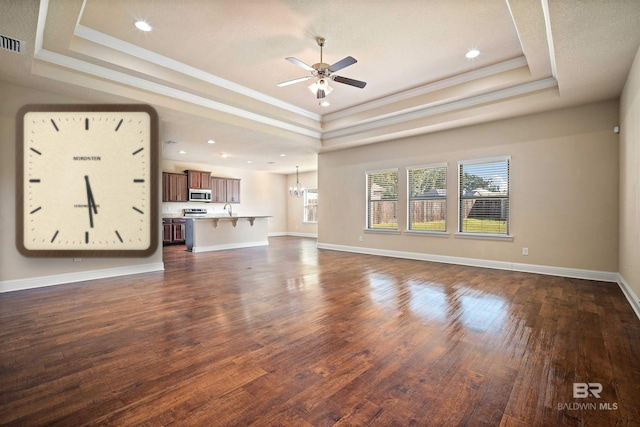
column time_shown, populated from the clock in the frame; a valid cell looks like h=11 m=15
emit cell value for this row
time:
h=5 m=29
